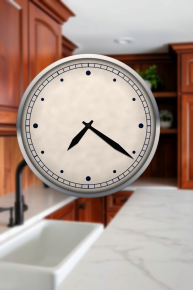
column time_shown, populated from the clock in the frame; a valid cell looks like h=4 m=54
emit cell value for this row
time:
h=7 m=21
